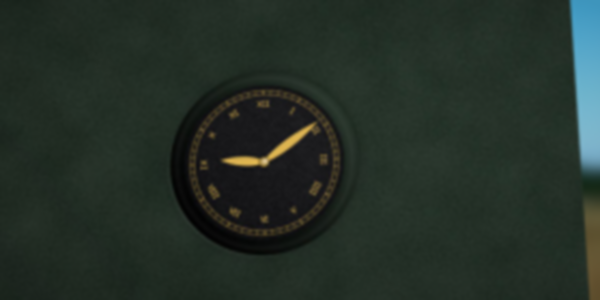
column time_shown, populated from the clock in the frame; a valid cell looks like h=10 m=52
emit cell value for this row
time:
h=9 m=9
